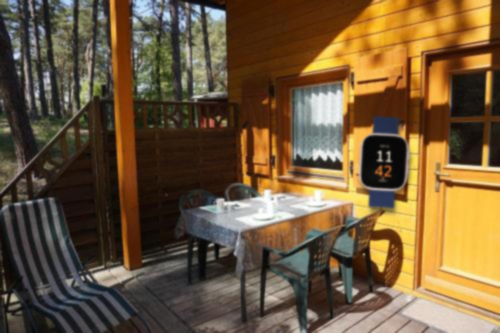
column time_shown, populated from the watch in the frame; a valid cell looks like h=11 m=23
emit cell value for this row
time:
h=11 m=42
